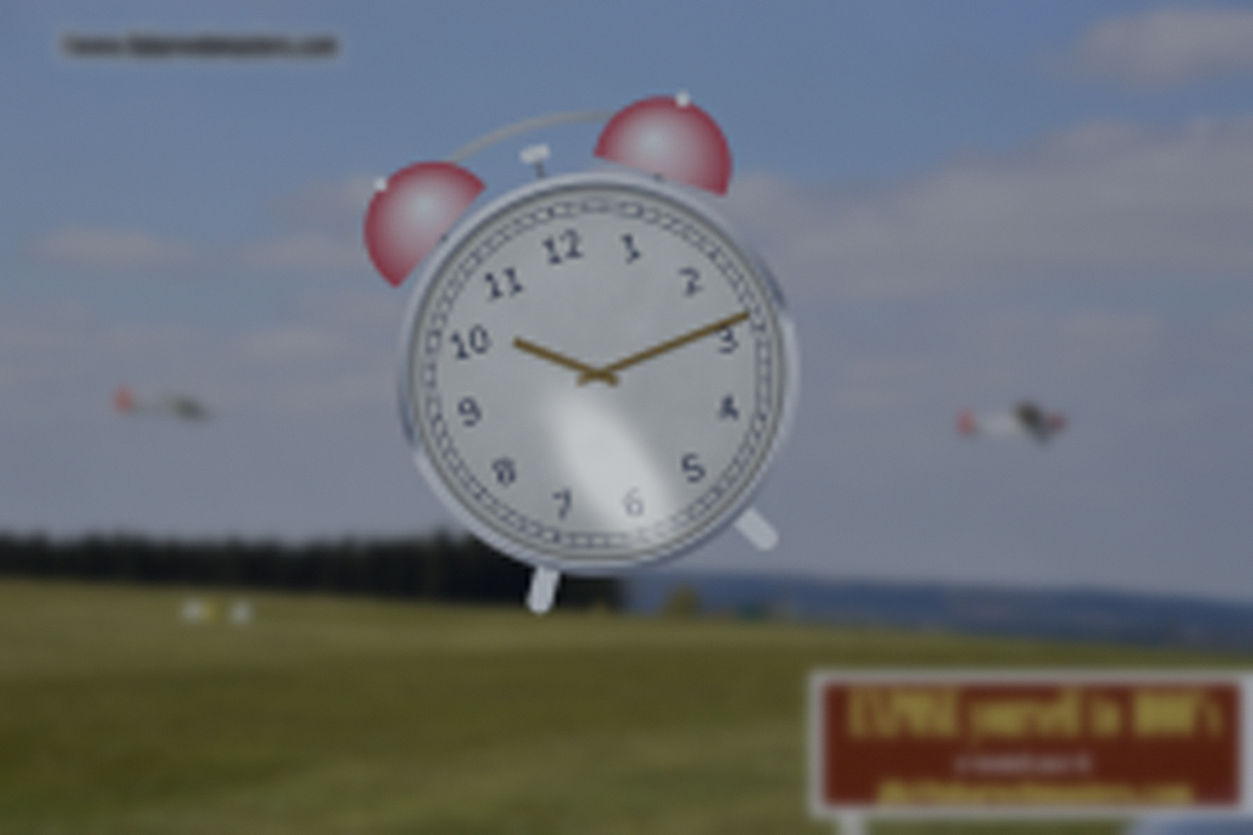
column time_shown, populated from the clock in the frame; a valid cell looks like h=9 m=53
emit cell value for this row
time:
h=10 m=14
